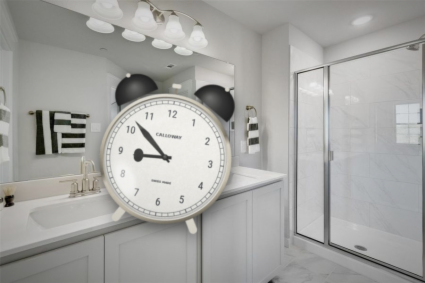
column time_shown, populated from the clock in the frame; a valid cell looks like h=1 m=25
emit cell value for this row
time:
h=8 m=52
